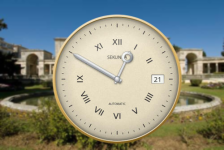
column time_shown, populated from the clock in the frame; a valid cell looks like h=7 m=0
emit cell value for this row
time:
h=12 m=50
